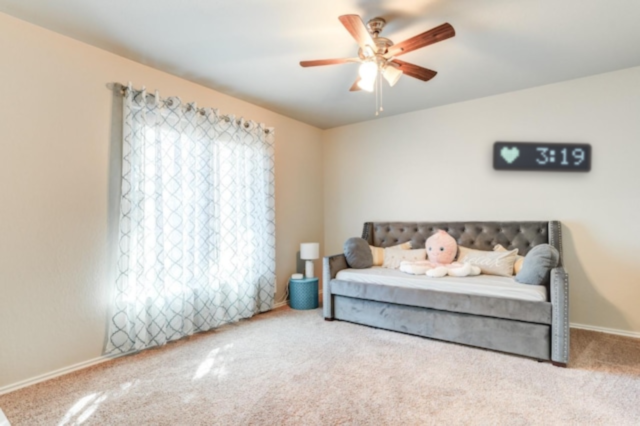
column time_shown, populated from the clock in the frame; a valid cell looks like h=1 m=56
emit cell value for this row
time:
h=3 m=19
